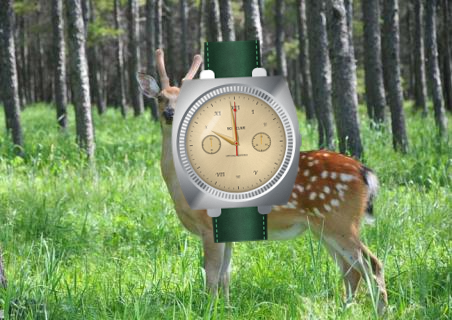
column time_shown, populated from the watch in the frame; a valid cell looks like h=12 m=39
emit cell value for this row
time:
h=9 m=59
